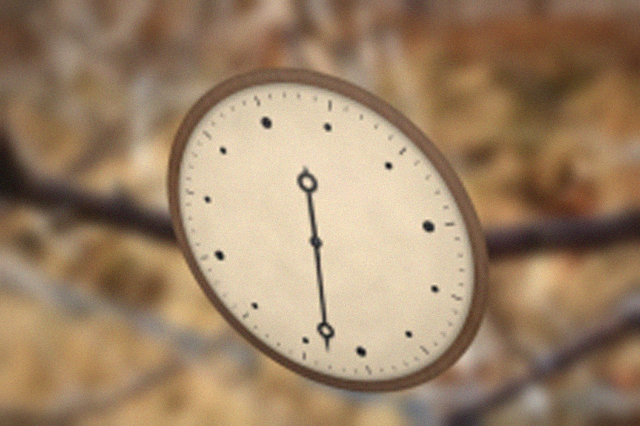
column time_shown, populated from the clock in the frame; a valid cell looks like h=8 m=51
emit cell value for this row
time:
h=12 m=33
